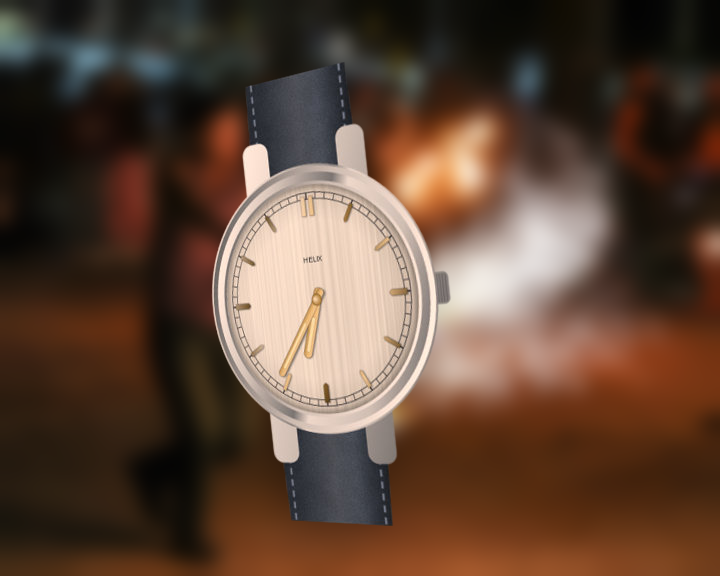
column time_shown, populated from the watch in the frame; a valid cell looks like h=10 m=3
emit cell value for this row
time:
h=6 m=36
